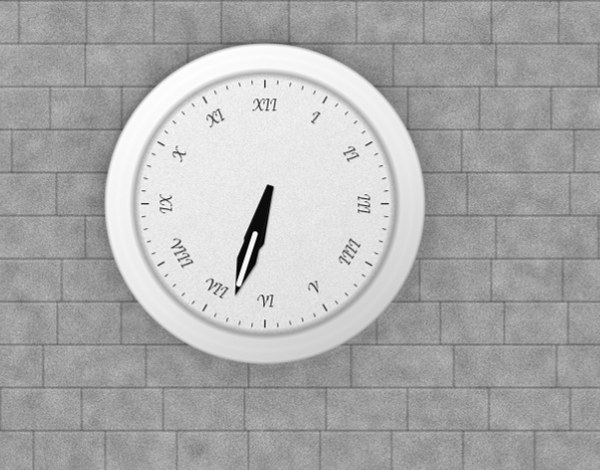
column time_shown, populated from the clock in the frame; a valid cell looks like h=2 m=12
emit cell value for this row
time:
h=6 m=33
